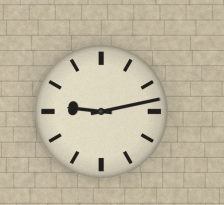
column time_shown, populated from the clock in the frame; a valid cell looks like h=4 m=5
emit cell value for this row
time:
h=9 m=13
